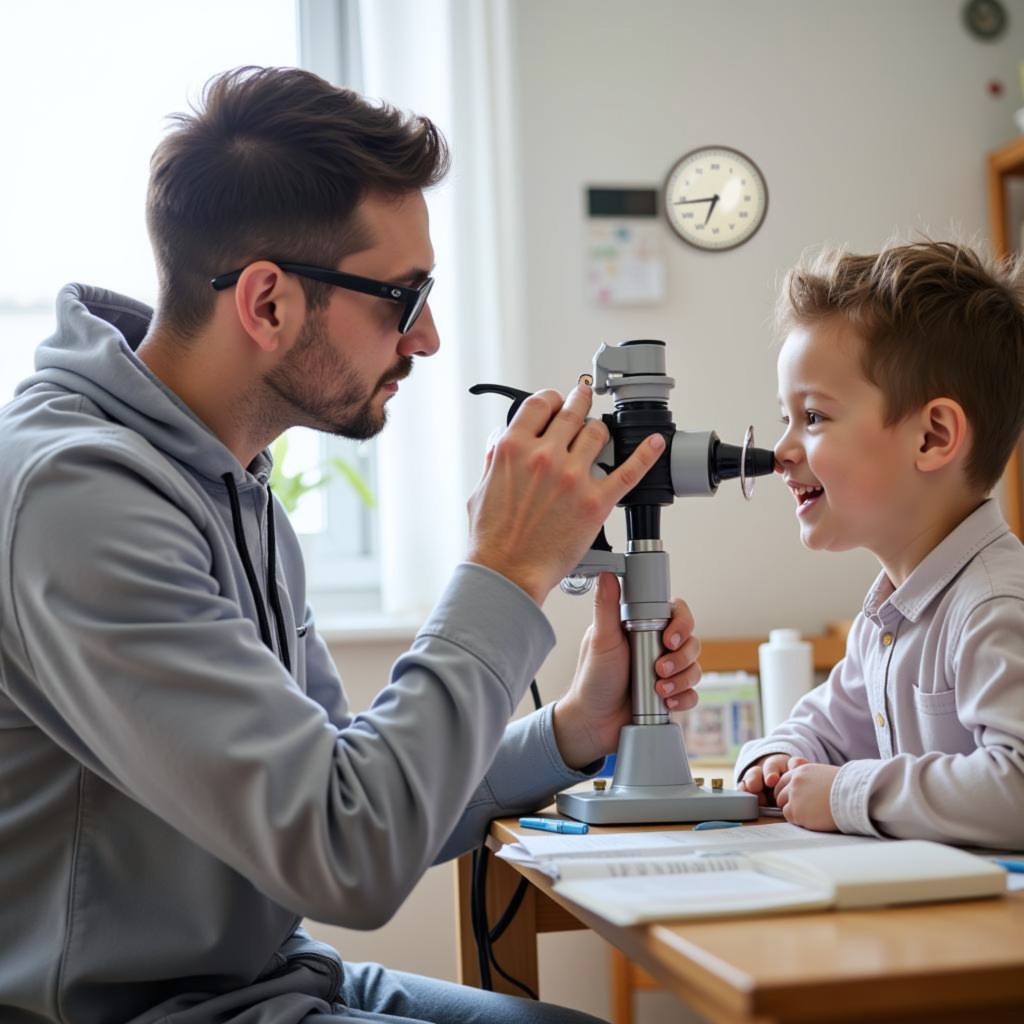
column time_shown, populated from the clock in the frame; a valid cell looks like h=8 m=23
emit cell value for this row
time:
h=6 m=44
